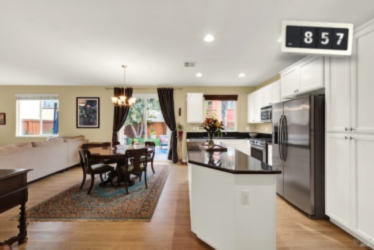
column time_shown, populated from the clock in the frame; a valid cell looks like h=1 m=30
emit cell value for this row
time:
h=8 m=57
